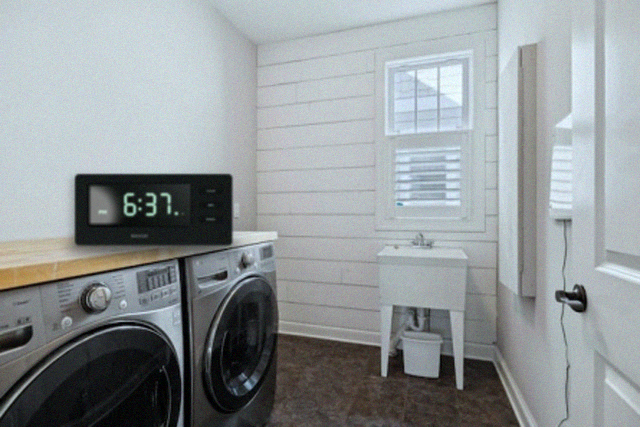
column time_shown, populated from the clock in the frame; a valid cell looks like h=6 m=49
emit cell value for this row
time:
h=6 m=37
